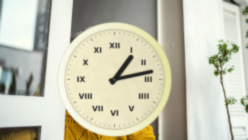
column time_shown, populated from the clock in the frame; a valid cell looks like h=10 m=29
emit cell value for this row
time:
h=1 m=13
